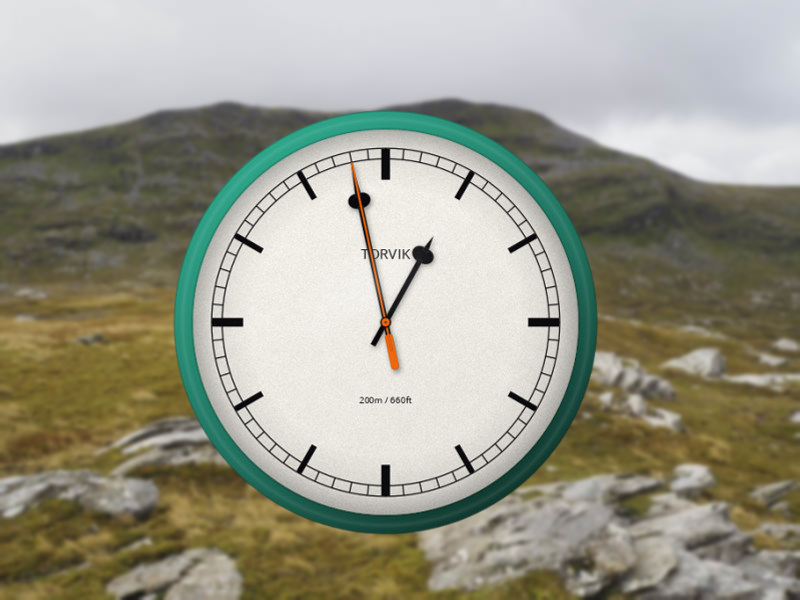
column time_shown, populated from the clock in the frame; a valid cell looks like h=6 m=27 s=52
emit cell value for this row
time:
h=12 m=57 s=58
